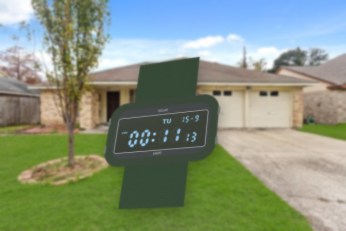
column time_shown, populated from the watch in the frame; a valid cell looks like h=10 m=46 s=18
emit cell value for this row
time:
h=0 m=11 s=13
